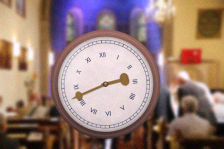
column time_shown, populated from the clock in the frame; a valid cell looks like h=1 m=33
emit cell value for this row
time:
h=2 m=42
